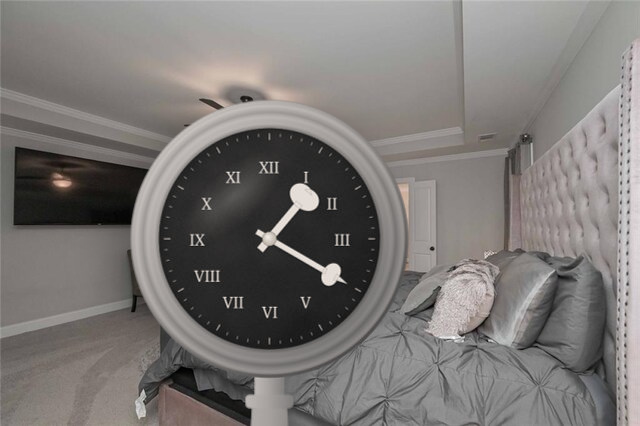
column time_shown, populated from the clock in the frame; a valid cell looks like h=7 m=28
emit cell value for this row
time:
h=1 m=20
